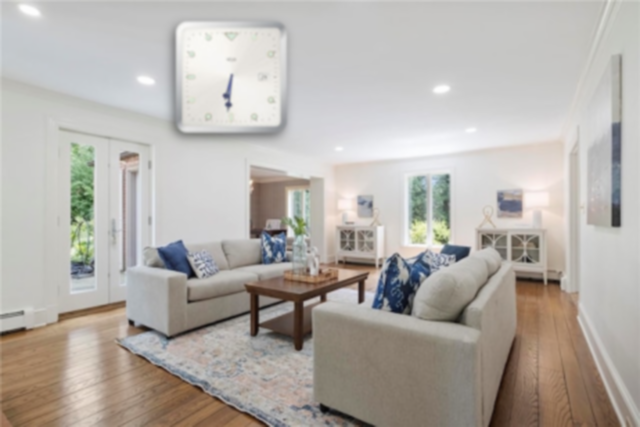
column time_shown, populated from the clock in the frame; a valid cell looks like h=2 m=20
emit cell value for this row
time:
h=6 m=31
